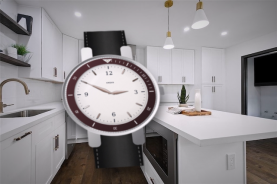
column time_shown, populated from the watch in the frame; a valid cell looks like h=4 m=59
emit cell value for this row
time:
h=2 m=50
